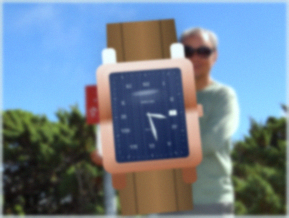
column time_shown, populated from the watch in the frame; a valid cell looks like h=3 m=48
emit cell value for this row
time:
h=3 m=28
